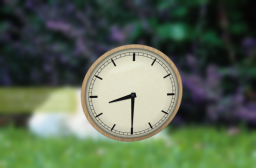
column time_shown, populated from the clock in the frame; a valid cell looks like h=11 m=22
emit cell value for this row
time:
h=8 m=30
